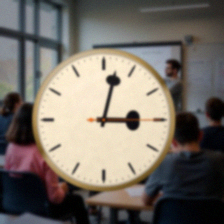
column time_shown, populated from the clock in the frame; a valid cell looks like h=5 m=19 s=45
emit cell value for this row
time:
h=3 m=2 s=15
